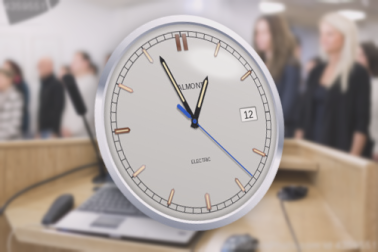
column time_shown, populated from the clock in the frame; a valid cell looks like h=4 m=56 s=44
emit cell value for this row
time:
h=12 m=56 s=23
